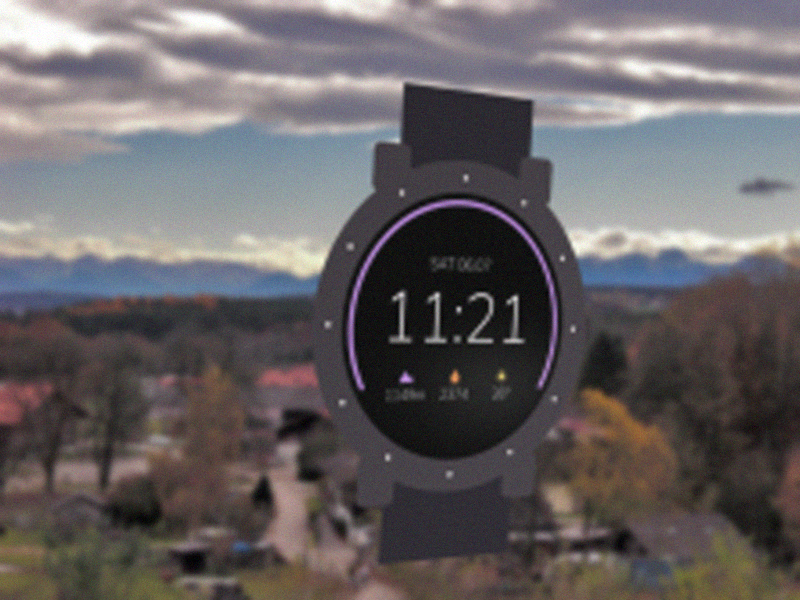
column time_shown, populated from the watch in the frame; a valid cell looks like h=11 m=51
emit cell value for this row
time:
h=11 m=21
